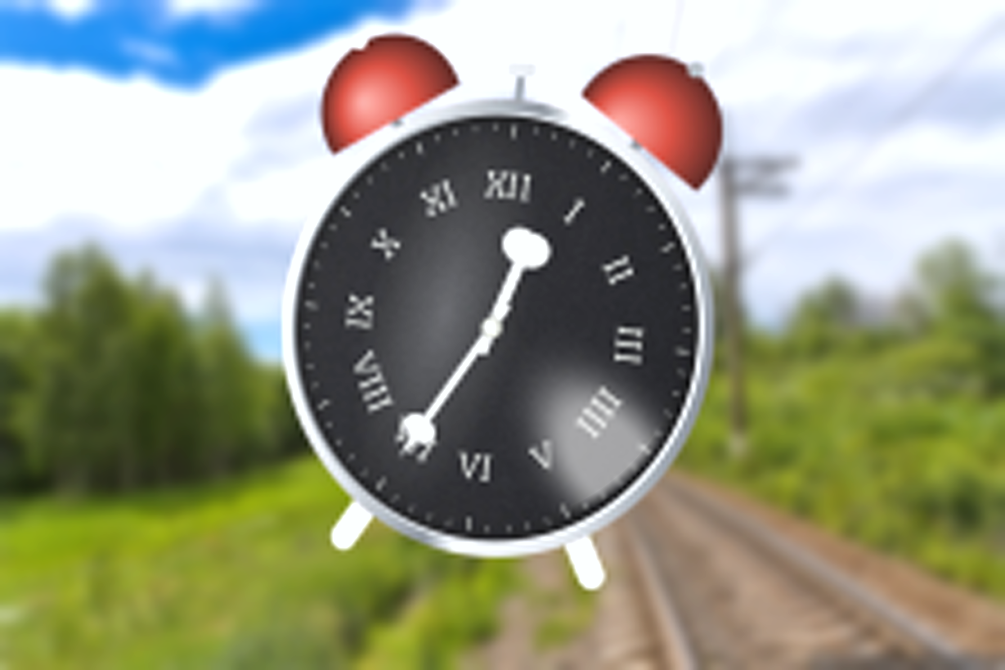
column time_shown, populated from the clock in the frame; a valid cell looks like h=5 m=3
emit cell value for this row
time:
h=12 m=35
